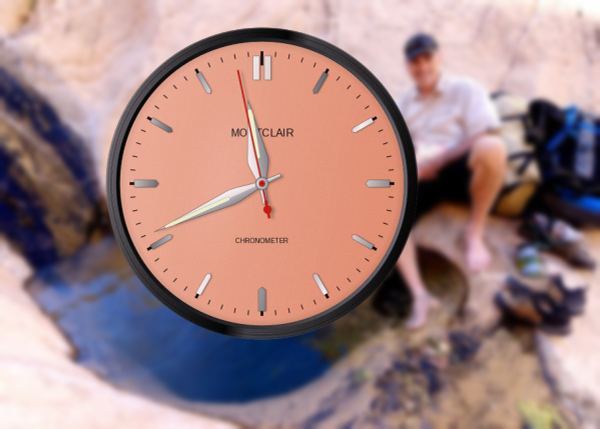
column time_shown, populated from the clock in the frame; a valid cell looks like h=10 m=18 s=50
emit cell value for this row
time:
h=11 m=40 s=58
